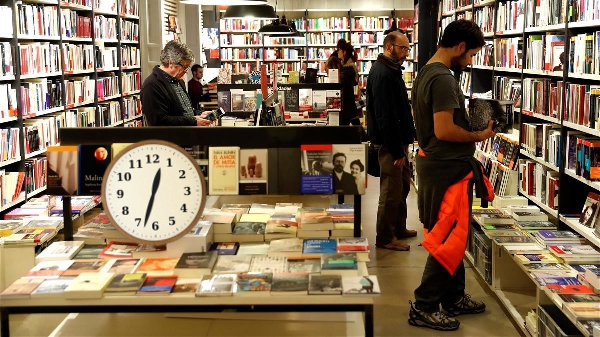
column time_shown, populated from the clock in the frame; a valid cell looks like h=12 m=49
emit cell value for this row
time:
h=12 m=33
